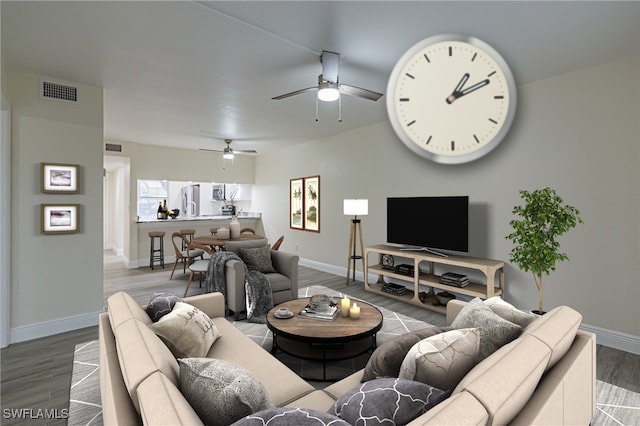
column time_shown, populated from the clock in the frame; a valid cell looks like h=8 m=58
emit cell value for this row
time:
h=1 m=11
